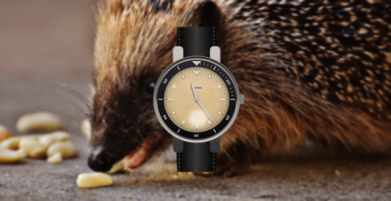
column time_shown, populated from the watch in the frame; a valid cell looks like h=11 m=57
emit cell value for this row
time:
h=11 m=24
